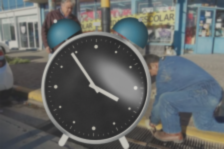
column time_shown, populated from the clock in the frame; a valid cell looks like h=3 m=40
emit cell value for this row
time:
h=3 m=54
